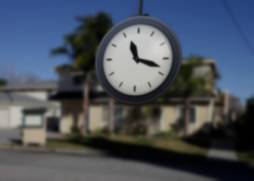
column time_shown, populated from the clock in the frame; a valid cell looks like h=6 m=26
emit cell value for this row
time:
h=11 m=18
